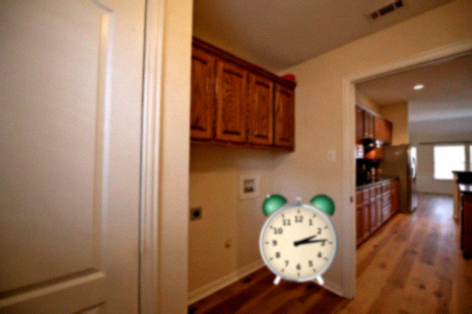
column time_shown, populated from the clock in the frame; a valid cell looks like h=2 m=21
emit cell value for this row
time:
h=2 m=14
